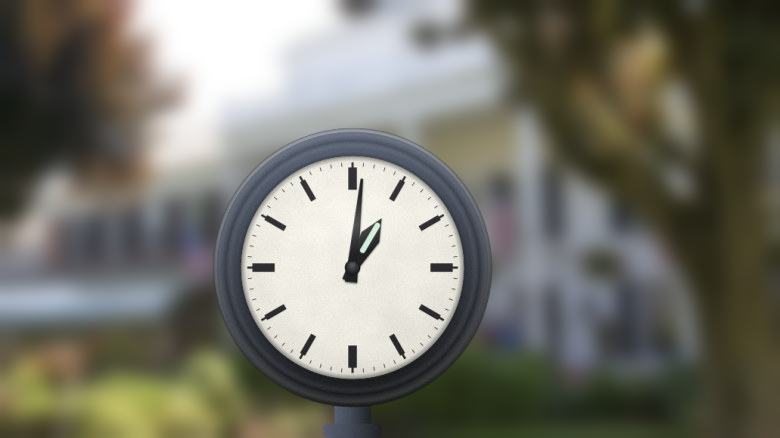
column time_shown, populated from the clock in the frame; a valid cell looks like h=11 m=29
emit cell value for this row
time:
h=1 m=1
